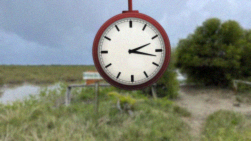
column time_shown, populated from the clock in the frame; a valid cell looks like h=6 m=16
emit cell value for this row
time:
h=2 m=17
